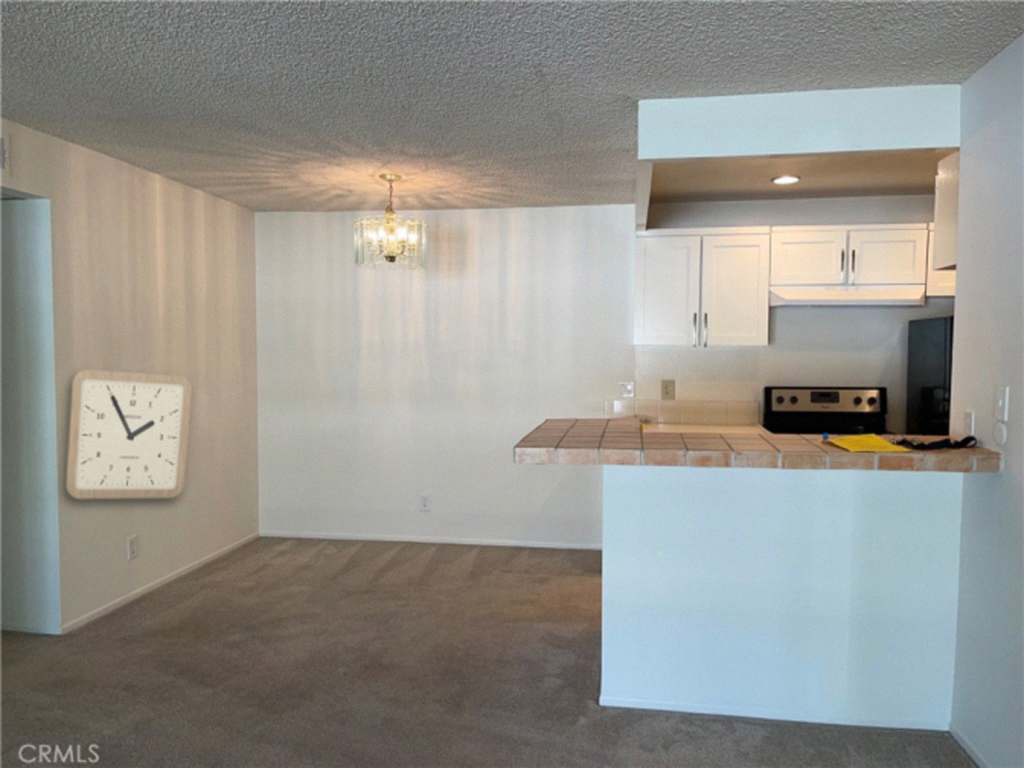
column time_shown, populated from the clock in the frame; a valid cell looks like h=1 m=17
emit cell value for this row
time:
h=1 m=55
